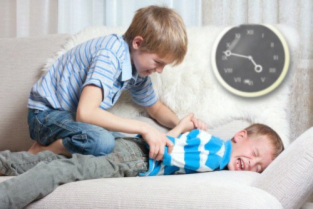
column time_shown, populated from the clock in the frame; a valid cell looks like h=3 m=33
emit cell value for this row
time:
h=4 m=47
